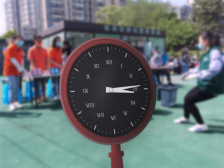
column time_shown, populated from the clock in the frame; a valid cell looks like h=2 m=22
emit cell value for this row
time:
h=3 m=14
